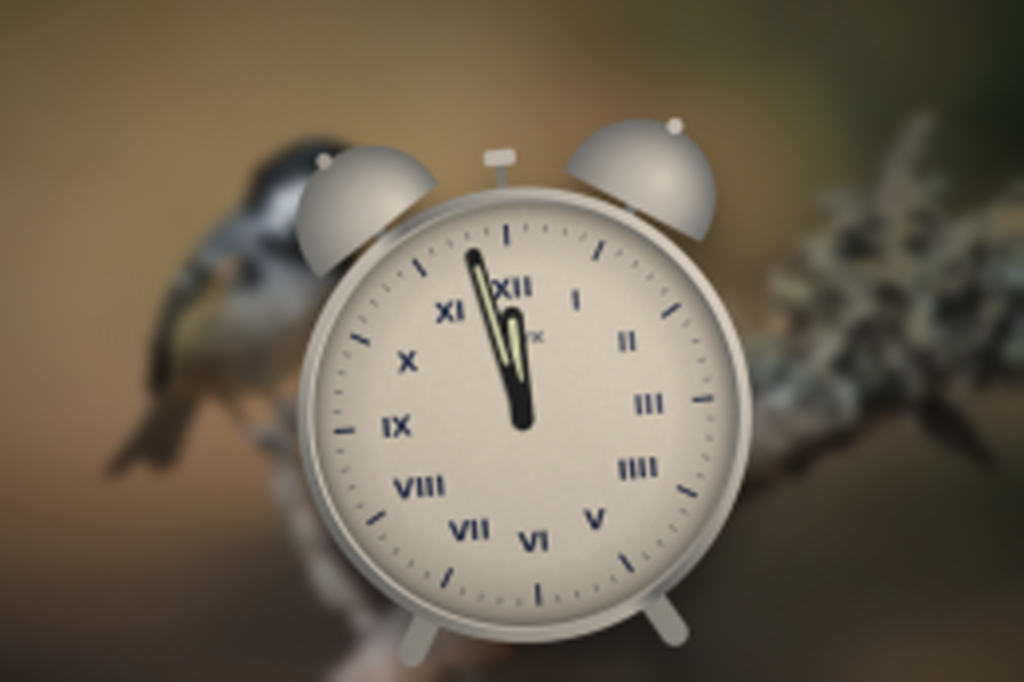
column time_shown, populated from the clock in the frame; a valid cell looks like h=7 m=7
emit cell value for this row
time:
h=11 m=58
